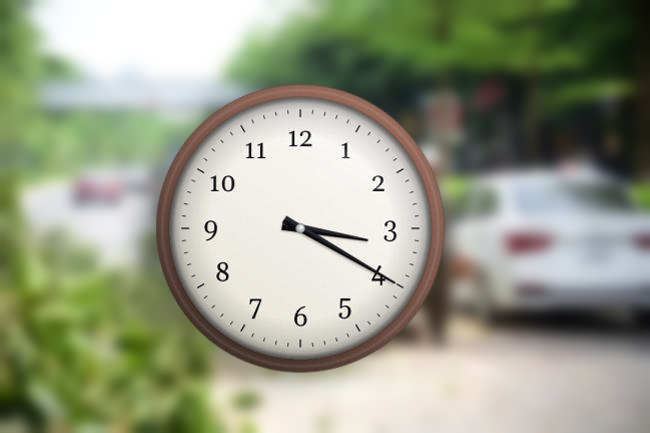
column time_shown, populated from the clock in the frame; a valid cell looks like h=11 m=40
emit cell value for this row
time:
h=3 m=20
